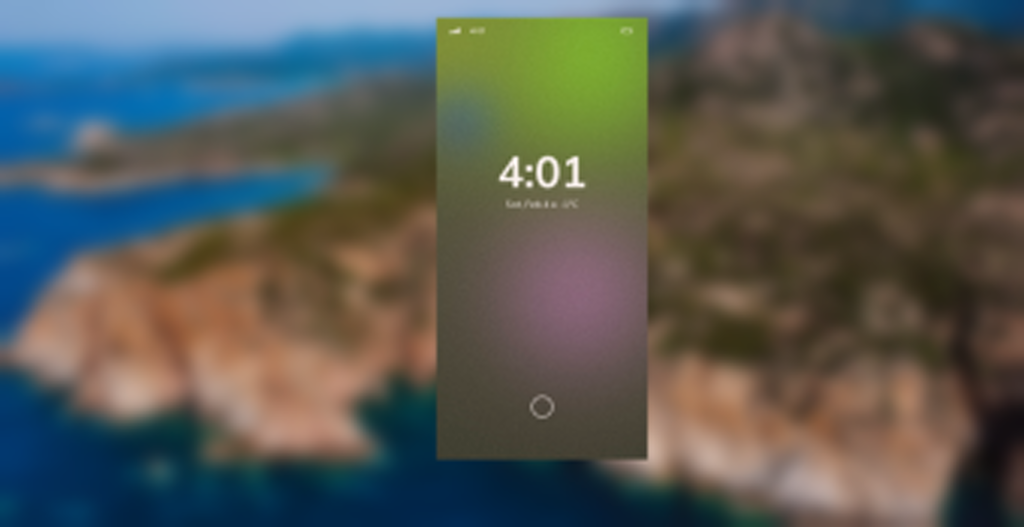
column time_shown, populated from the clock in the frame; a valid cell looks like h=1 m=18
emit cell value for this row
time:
h=4 m=1
